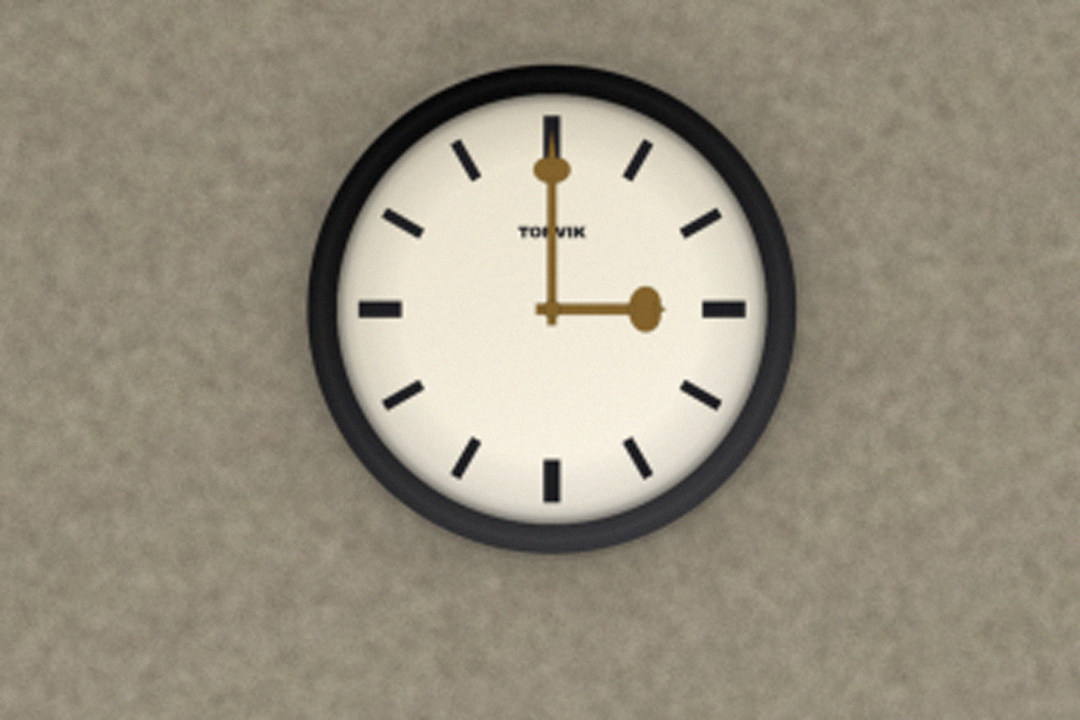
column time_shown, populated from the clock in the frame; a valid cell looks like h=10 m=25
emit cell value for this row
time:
h=3 m=0
